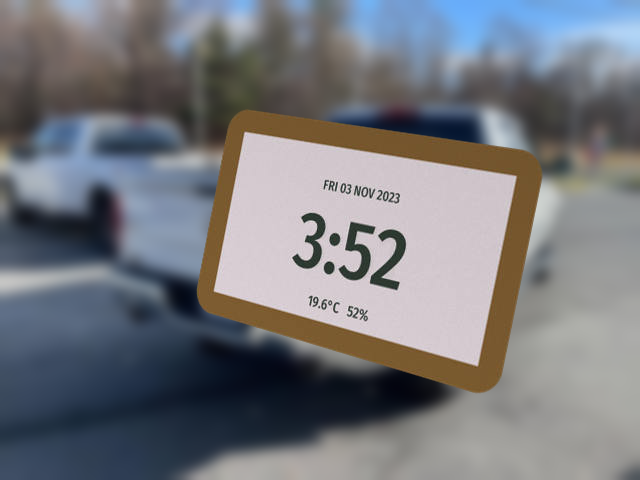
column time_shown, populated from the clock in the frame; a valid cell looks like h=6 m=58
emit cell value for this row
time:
h=3 m=52
